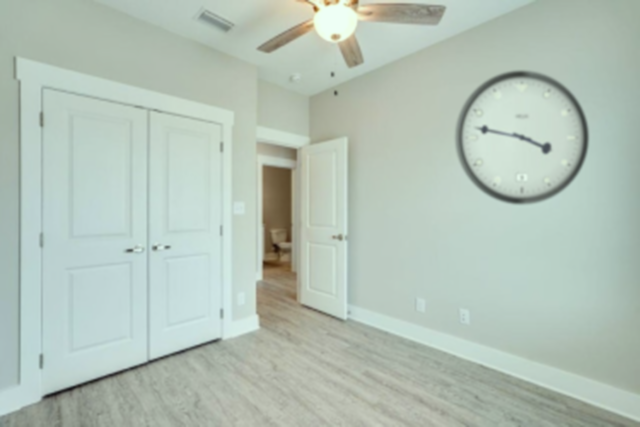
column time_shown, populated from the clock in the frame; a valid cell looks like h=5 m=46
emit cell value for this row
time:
h=3 m=47
